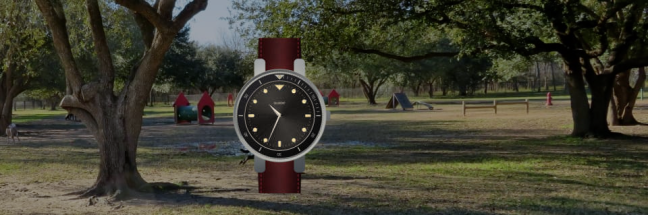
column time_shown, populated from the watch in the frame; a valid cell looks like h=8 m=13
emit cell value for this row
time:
h=10 m=34
